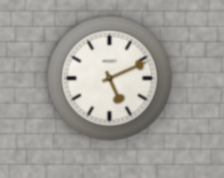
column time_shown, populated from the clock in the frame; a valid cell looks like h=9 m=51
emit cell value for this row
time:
h=5 m=11
